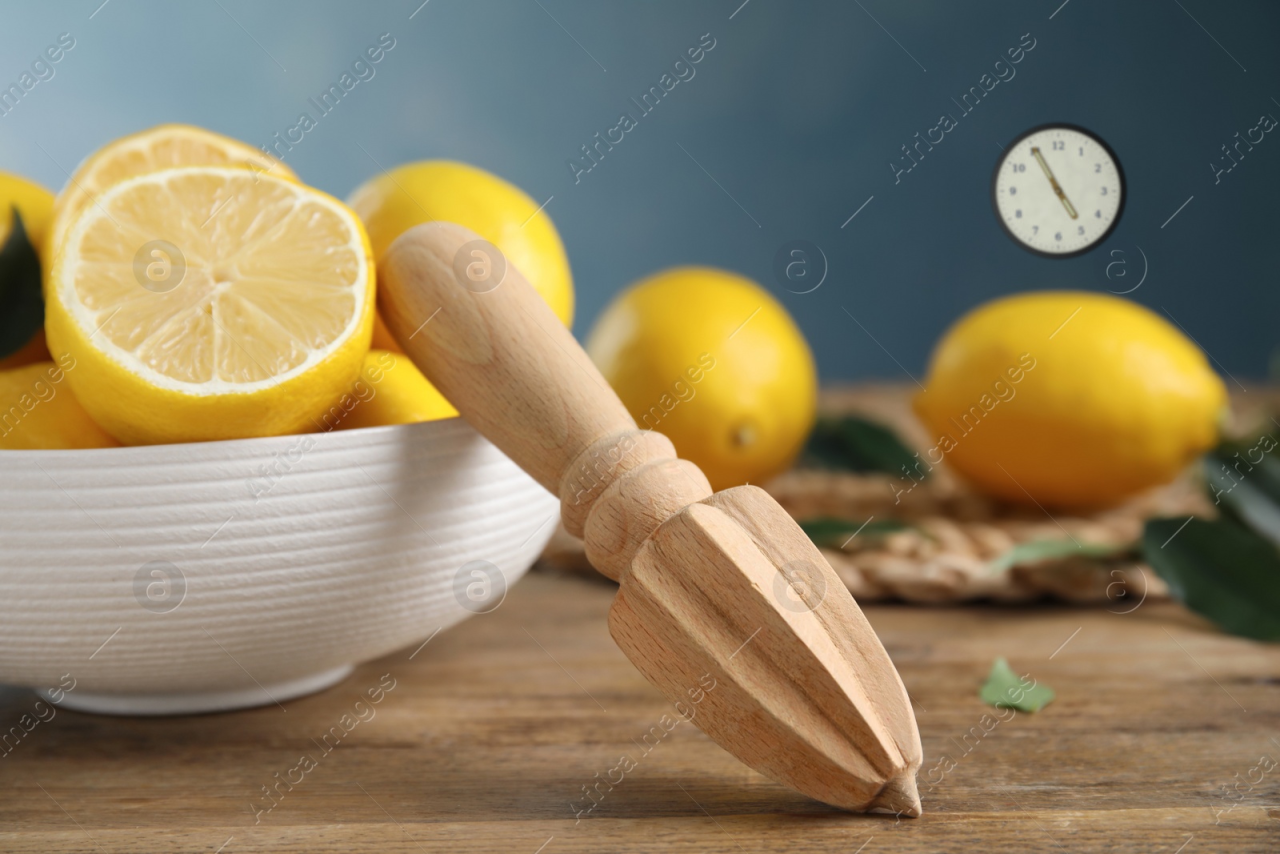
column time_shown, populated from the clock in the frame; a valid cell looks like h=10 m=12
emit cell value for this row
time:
h=4 m=55
